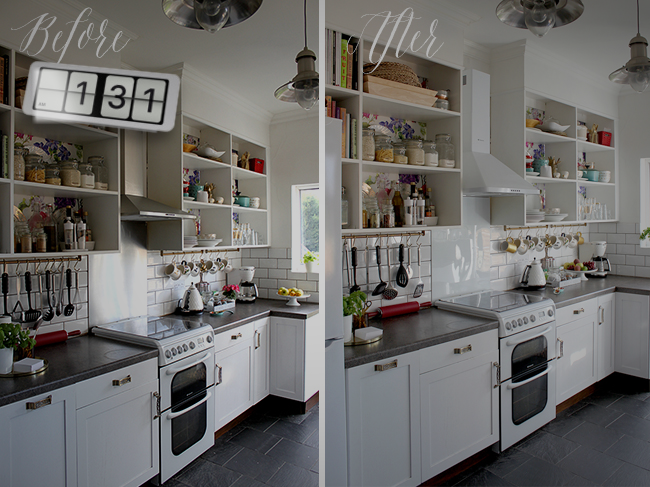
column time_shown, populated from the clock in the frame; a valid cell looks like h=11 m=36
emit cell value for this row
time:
h=1 m=31
